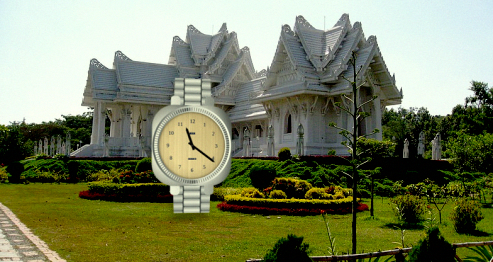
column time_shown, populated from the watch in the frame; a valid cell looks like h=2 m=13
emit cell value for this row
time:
h=11 m=21
